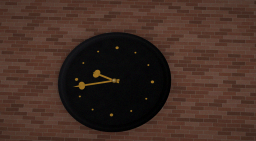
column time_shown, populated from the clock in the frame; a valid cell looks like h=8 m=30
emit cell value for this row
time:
h=9 m=43
